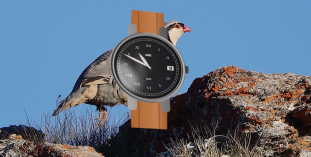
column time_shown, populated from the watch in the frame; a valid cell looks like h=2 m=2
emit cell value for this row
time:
h=10 m=49
